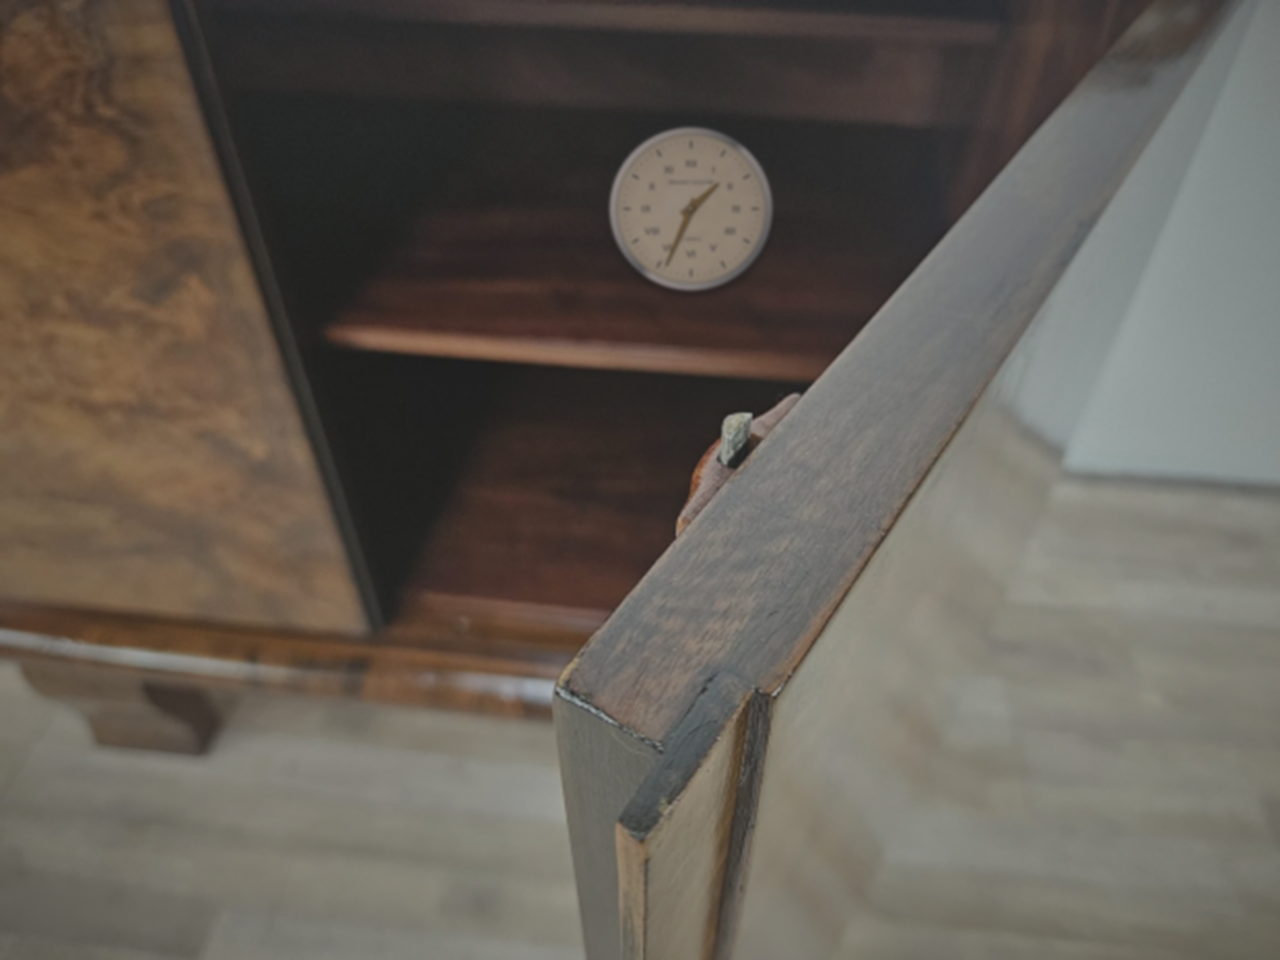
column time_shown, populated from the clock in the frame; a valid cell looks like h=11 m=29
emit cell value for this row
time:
h=1 m=34
